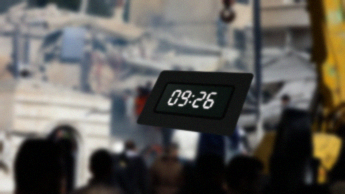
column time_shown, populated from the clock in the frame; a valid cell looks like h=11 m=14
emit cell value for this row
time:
h=9 m=26
